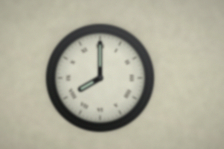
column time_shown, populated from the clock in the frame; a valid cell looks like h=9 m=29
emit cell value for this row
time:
h=8 m=0
